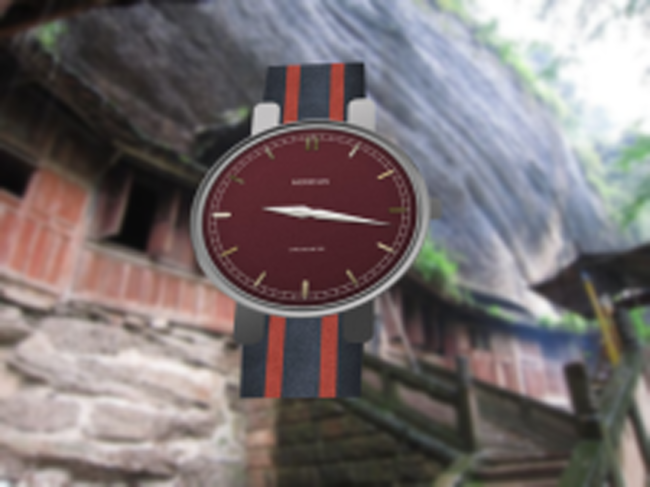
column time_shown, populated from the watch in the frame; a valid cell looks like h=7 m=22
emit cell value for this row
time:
h=9 m=17
